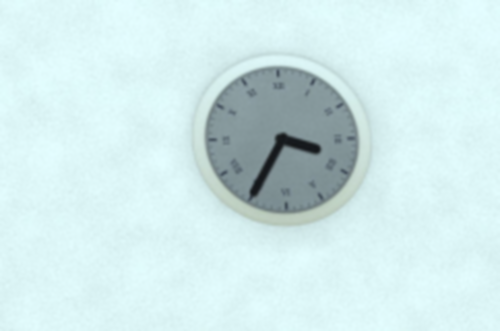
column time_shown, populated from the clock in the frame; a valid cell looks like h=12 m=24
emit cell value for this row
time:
h=3 m=35
